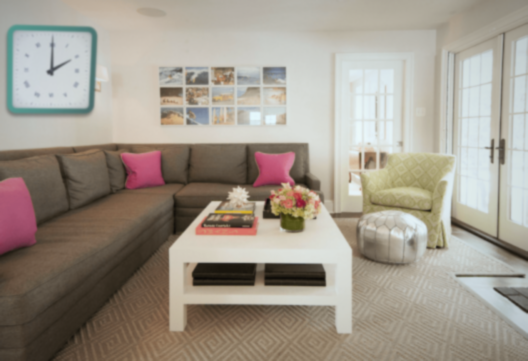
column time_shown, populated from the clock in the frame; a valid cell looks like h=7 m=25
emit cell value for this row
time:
h=2 m=0
